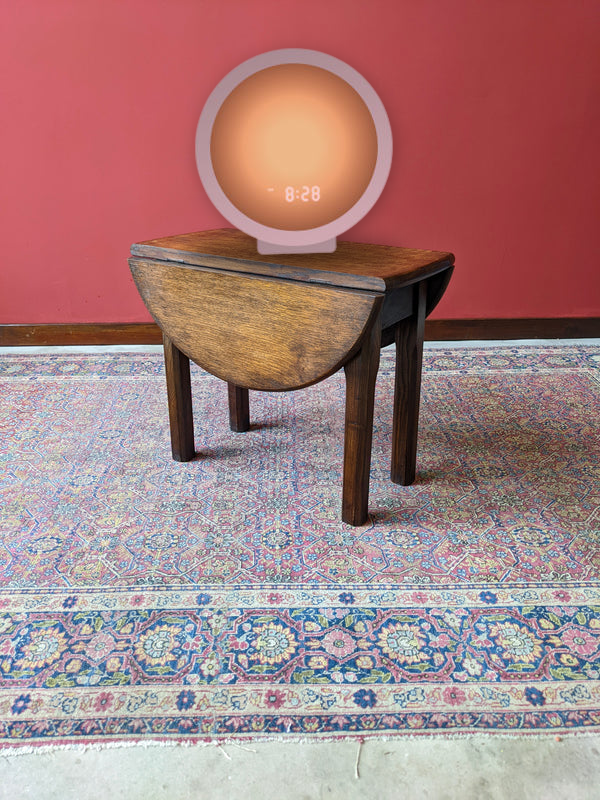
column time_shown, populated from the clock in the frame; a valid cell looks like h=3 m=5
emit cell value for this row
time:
h=8 m=28
